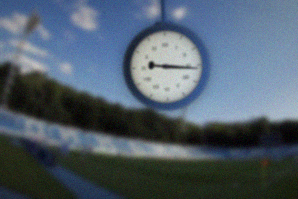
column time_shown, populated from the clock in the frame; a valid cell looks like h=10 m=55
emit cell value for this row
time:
h=9 m=16
